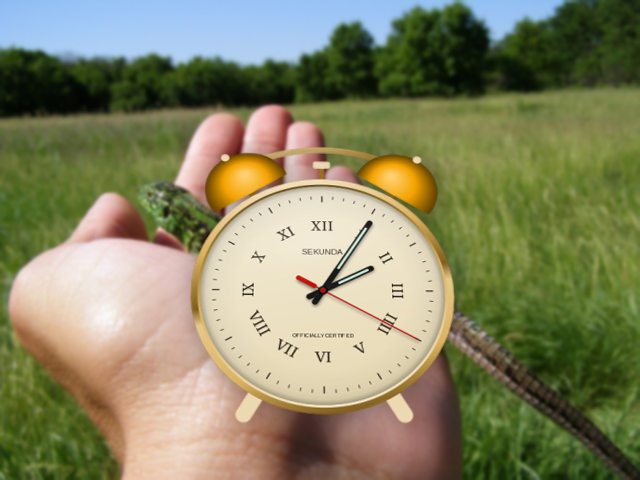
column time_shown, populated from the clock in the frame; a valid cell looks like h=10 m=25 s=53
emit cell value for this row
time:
h=2 m=5 s=20
